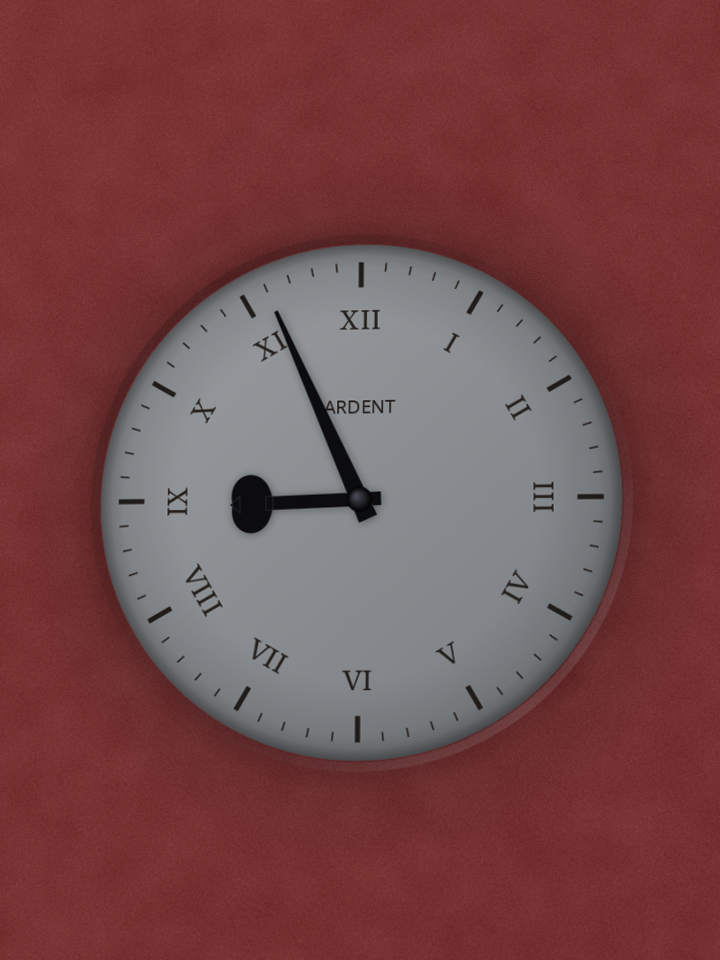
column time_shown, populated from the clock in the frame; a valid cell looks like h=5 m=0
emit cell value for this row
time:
h=8 m=56
